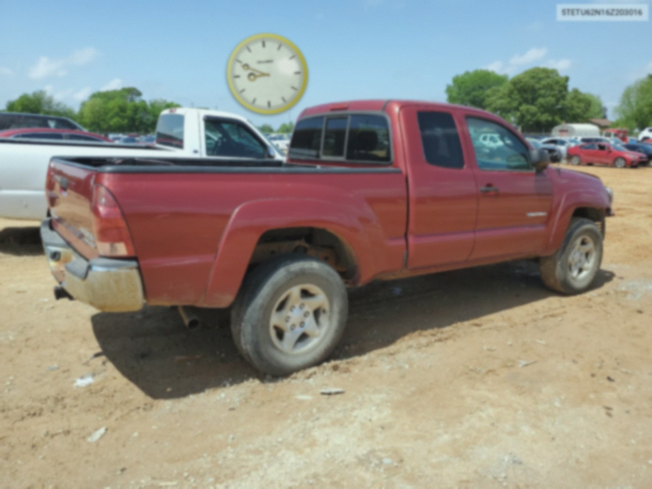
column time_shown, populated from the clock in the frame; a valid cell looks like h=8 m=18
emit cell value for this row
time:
h=8 m=49
